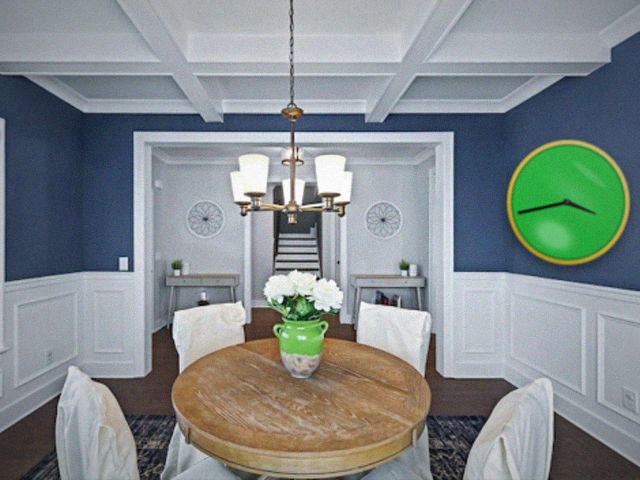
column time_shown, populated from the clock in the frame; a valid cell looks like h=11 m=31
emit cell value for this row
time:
h=3 m=43
